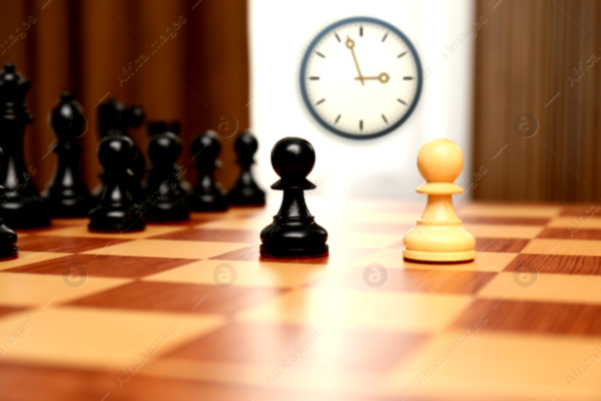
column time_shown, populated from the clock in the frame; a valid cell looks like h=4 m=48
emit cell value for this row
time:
h=2 m=57
